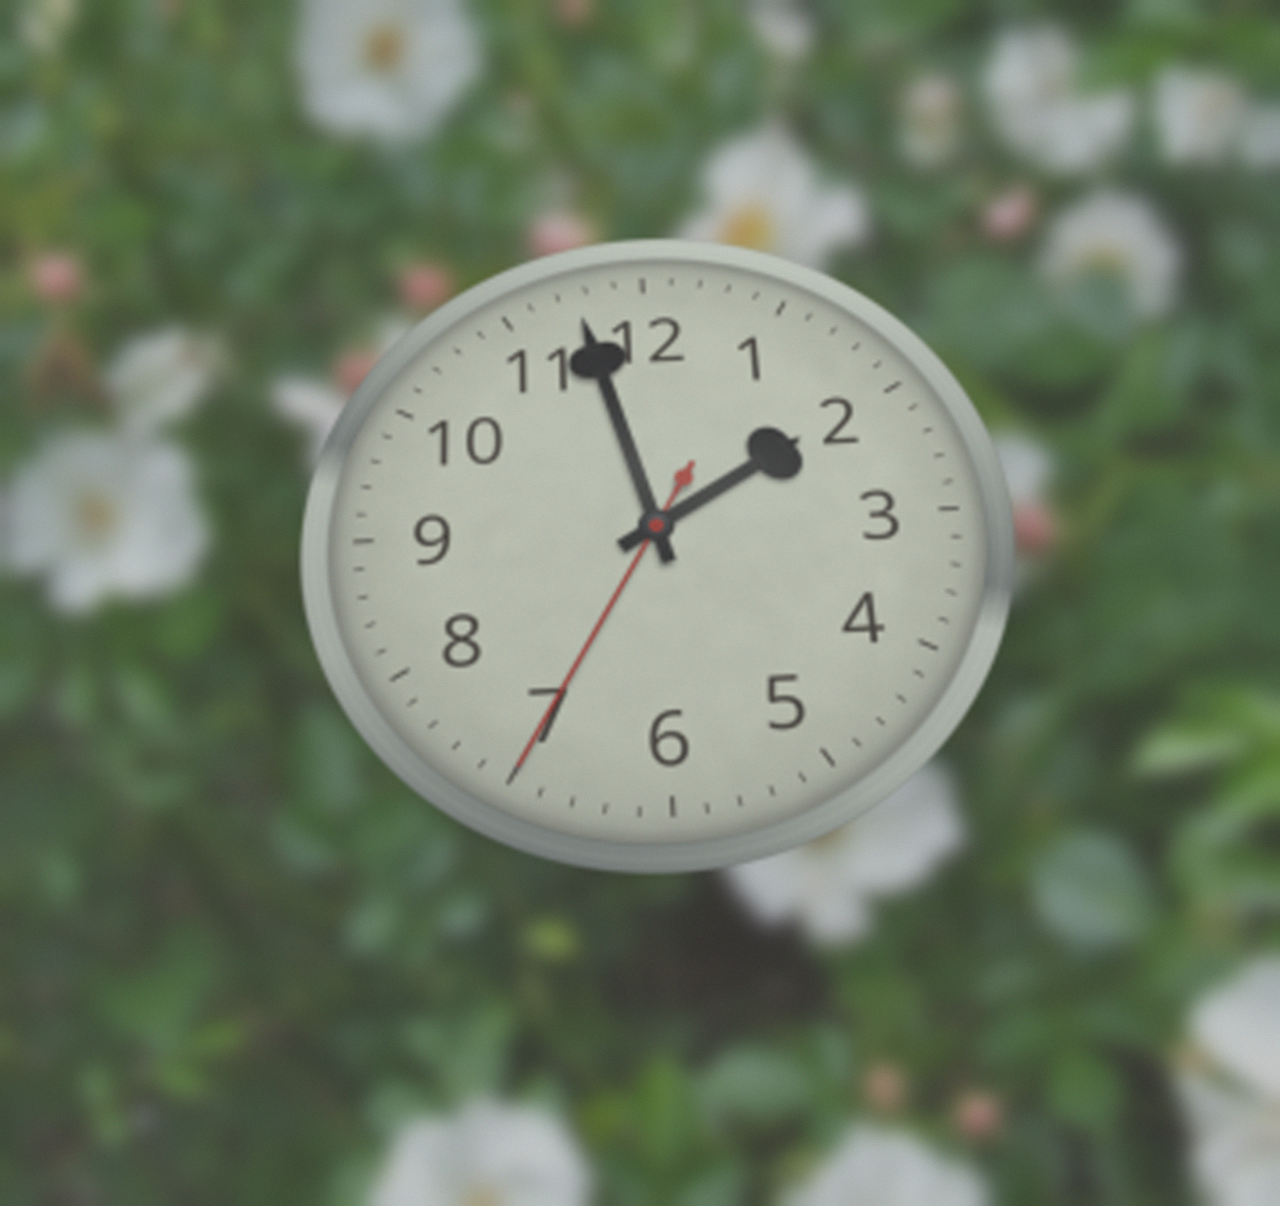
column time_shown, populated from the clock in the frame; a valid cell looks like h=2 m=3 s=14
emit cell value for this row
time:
h=1 m=57 s=35
